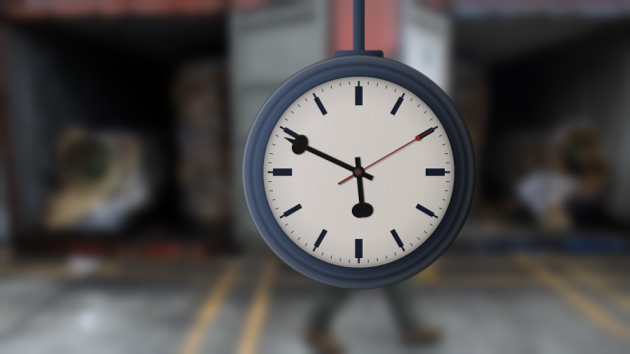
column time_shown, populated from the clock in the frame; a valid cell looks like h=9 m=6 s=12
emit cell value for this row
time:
h=5 m=49 s=10
